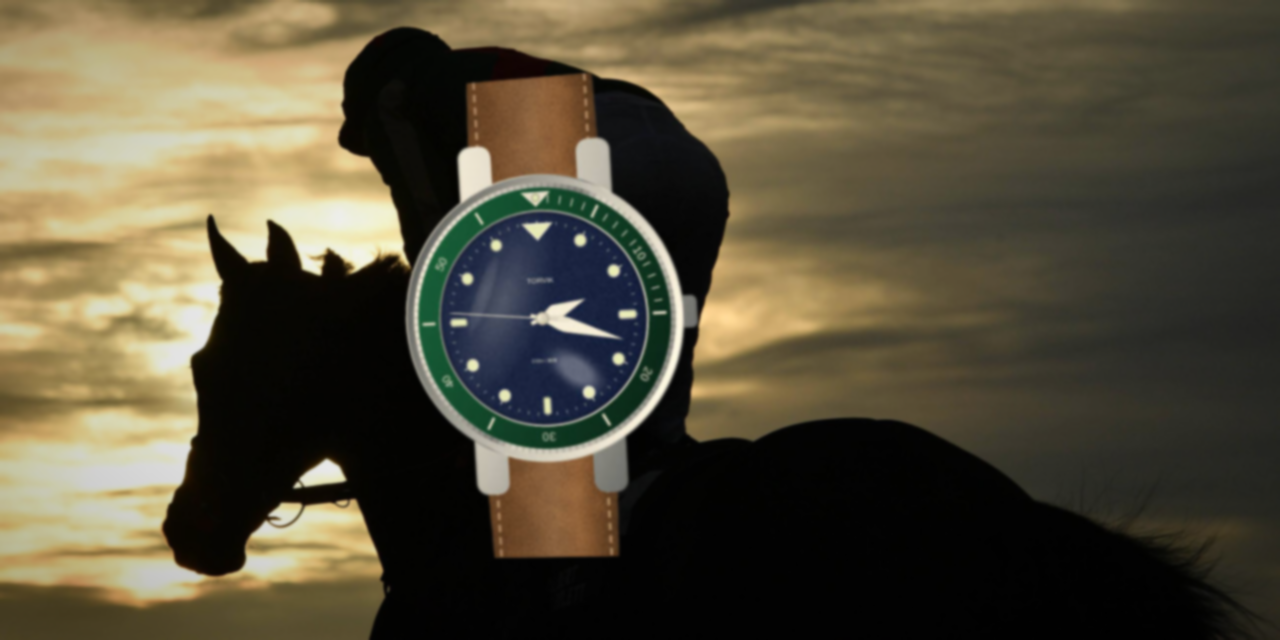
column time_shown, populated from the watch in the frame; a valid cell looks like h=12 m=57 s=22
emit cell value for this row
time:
h=2 m=17 s=46
